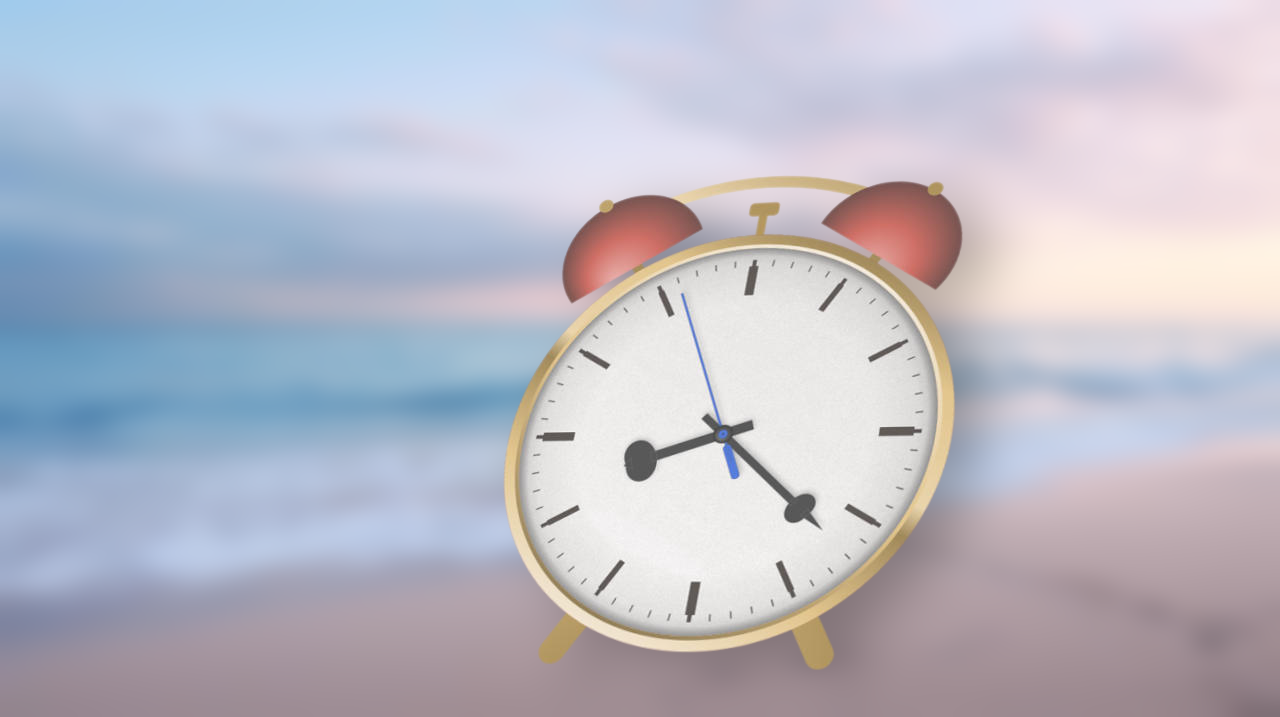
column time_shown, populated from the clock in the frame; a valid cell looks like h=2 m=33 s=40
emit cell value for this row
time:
h=8 m=21 s=56
